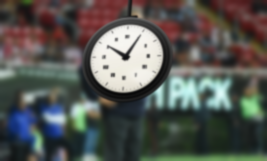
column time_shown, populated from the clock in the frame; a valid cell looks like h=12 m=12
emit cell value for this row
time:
h=10 m=5
